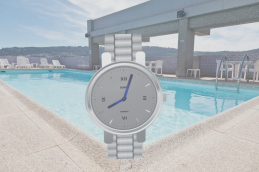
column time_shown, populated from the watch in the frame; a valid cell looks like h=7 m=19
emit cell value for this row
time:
h=8 m=3
